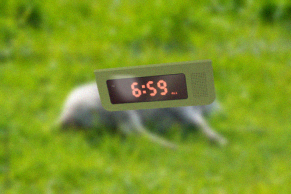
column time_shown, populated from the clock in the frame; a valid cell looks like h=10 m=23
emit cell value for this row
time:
h=6 m=59
